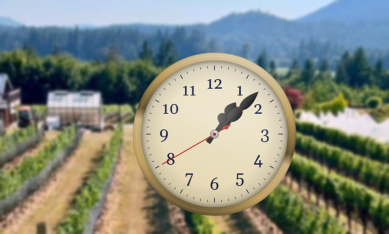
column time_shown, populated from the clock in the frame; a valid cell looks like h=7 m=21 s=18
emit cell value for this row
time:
h=1 m=7 s=40
